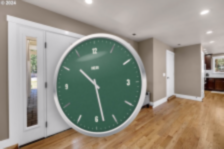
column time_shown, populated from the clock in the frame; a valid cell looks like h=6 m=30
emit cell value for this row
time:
h=10 m=28
